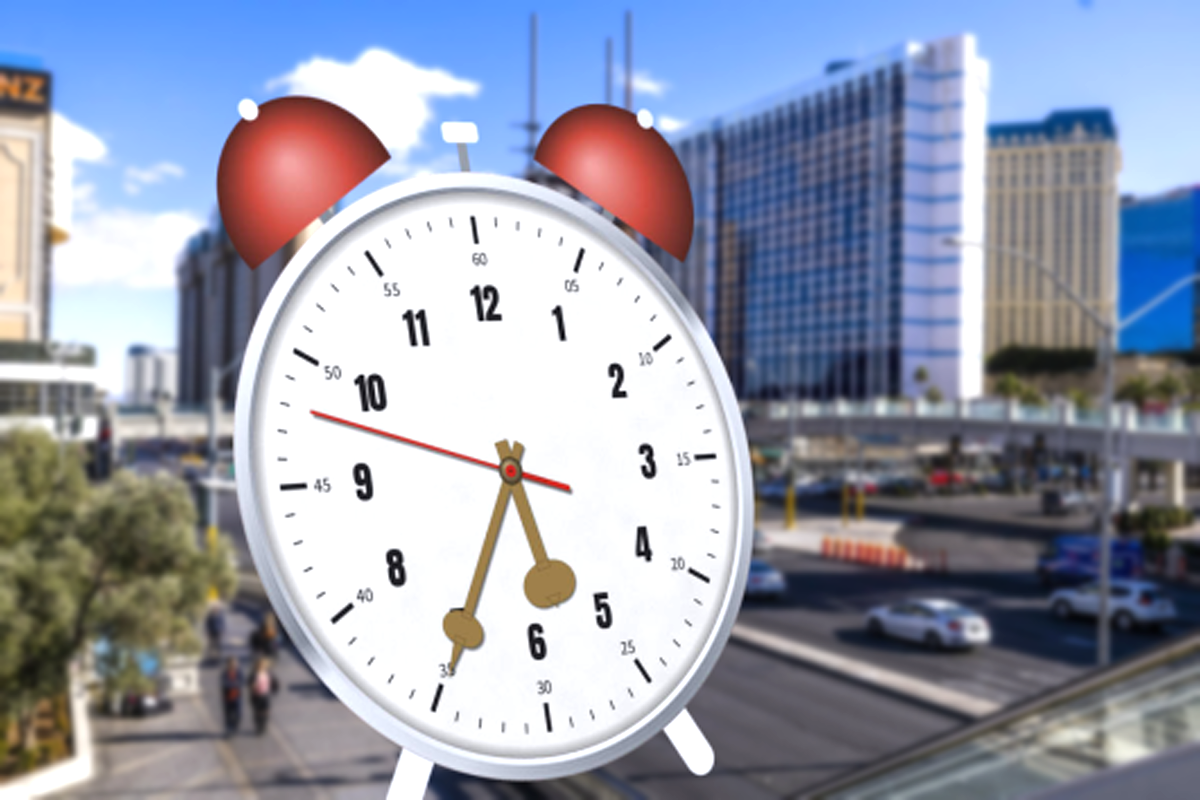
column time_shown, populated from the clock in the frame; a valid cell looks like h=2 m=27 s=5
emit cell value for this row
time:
h=5 m=34 s=48
